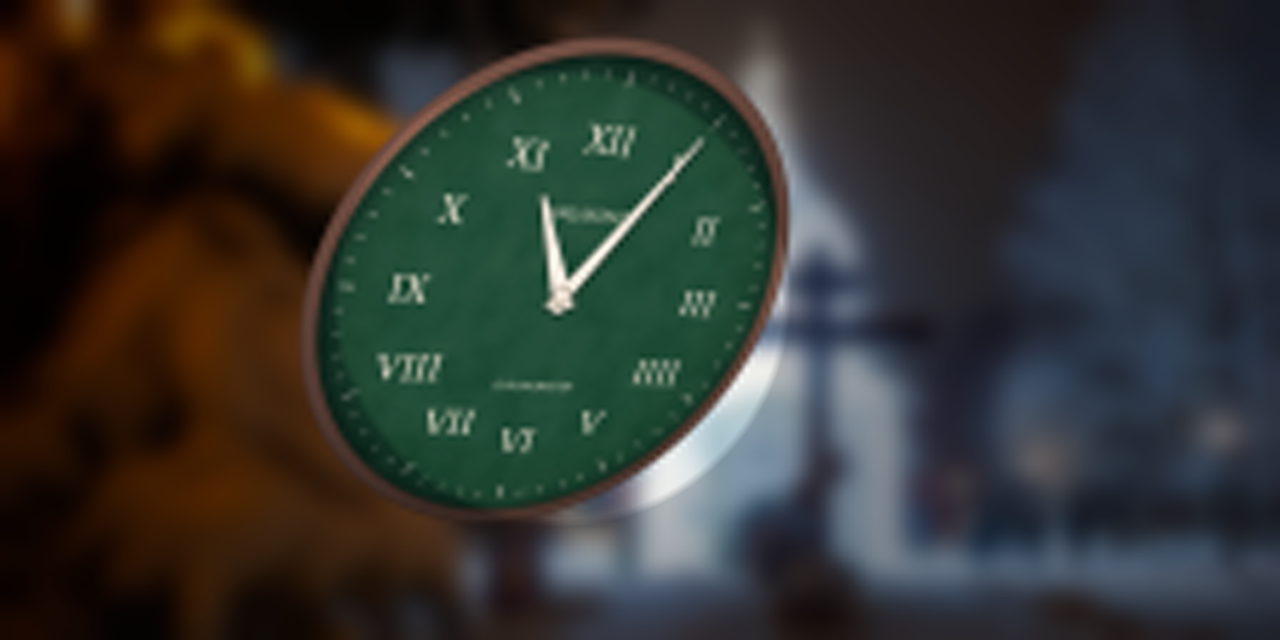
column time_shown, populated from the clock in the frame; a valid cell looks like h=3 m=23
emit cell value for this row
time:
h=11 m=5
